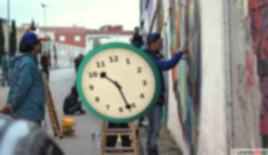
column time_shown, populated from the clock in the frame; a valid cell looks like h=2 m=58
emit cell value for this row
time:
h=10 m=27
